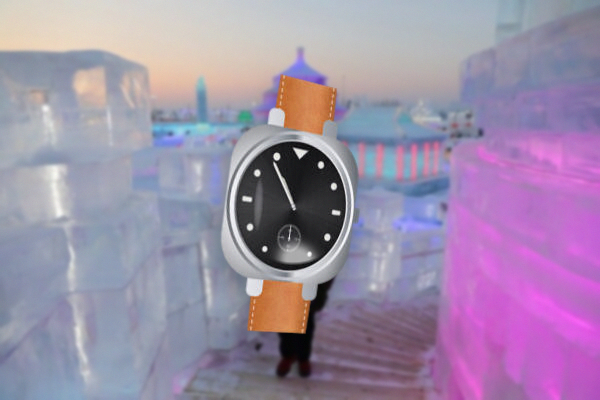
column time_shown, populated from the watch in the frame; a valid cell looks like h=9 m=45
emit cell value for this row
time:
h=10 m=54
